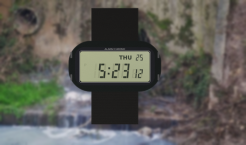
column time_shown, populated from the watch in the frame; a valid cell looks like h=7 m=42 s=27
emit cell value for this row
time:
h=5 m=23 s=12
